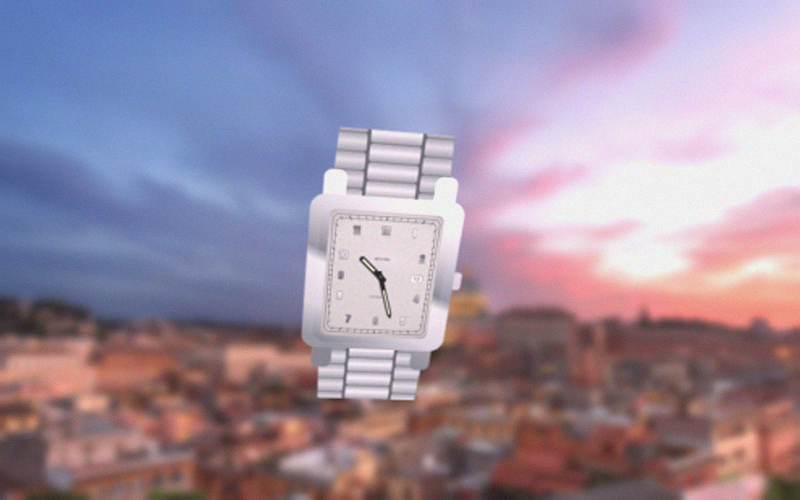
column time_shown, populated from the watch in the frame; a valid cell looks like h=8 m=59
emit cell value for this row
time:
h=10 m=27
